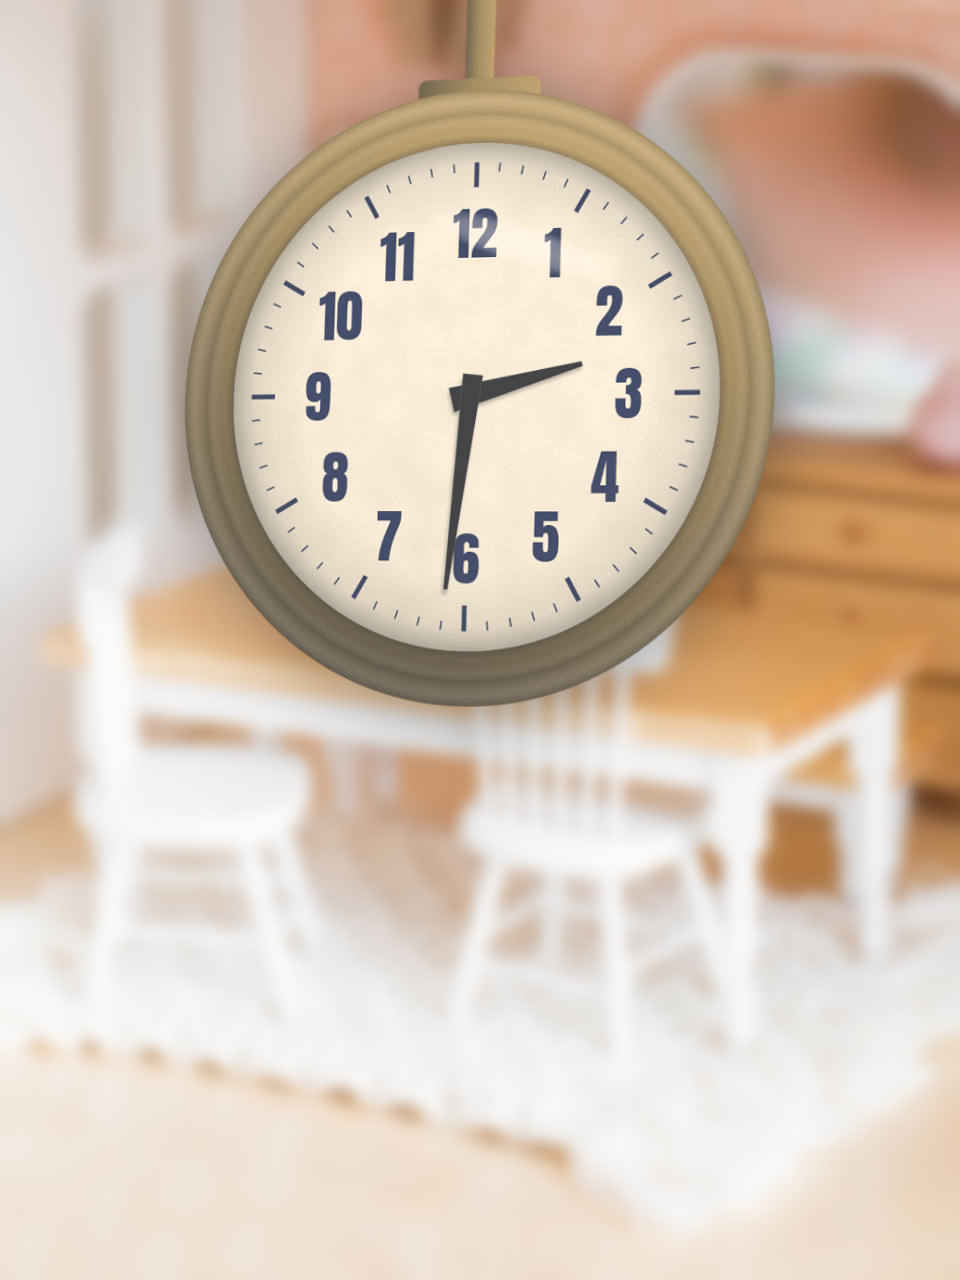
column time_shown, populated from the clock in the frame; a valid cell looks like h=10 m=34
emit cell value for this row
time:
h=2 m=31
